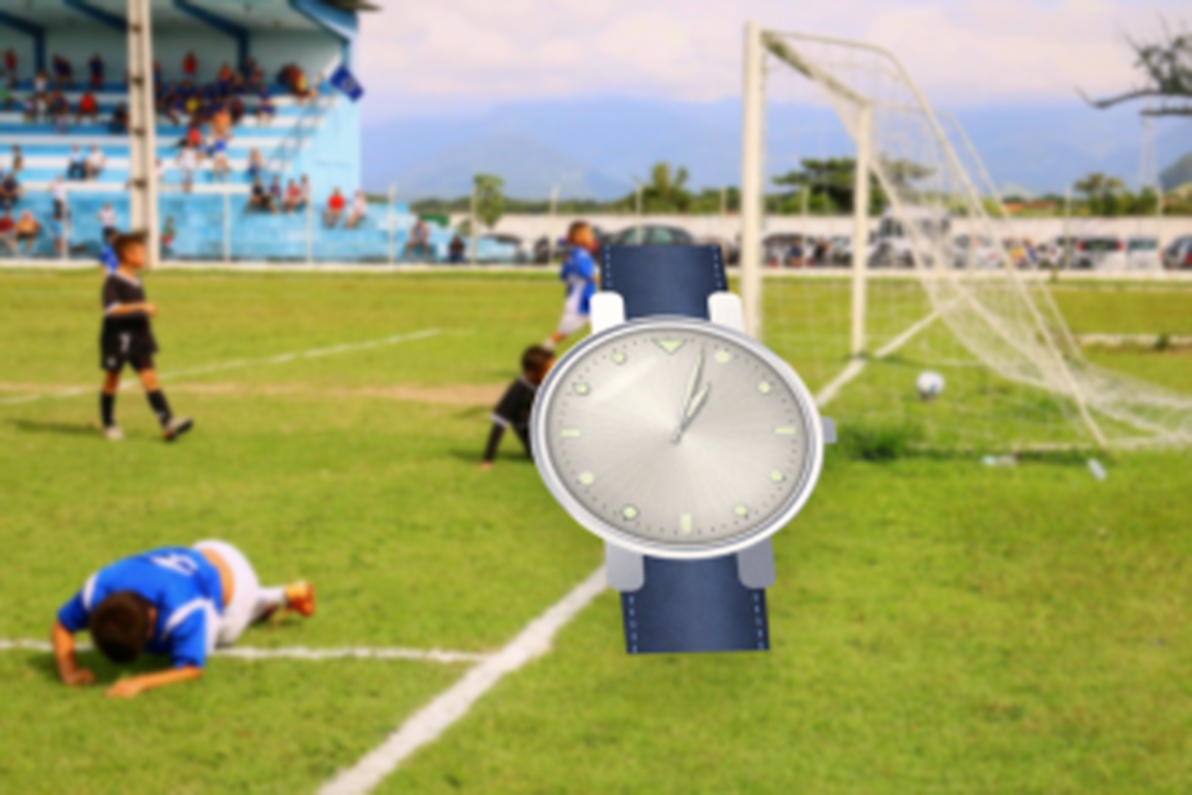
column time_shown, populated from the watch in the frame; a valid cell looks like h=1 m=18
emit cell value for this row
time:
h=1 m=3
